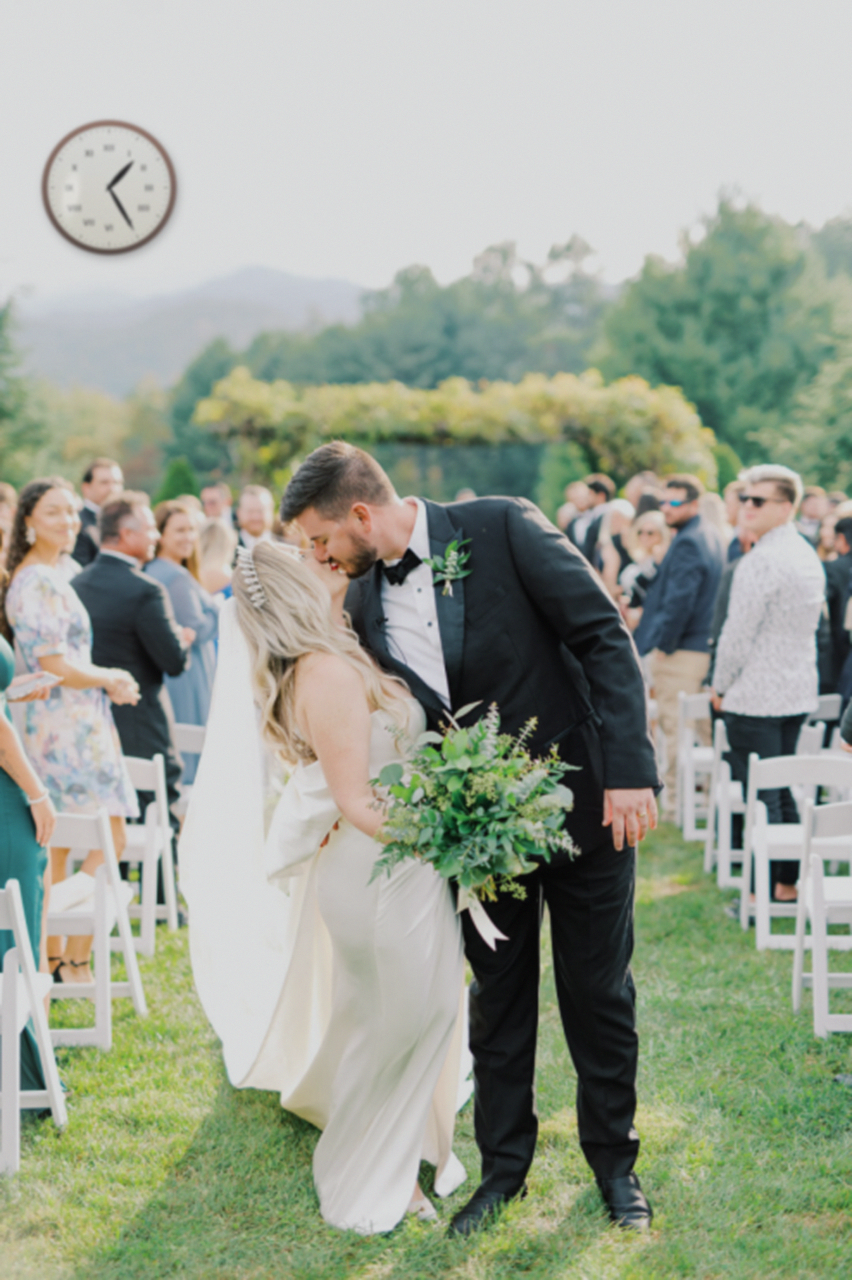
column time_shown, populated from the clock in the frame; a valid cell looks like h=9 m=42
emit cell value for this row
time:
h=1 m=25
